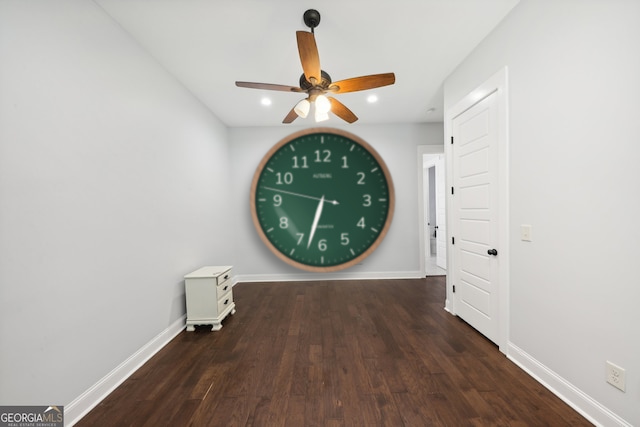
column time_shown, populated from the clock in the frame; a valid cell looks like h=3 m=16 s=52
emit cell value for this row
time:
h=6 m=32 s=47
